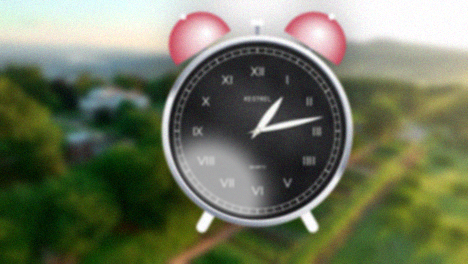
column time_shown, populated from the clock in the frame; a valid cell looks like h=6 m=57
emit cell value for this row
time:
h=1 m=13
